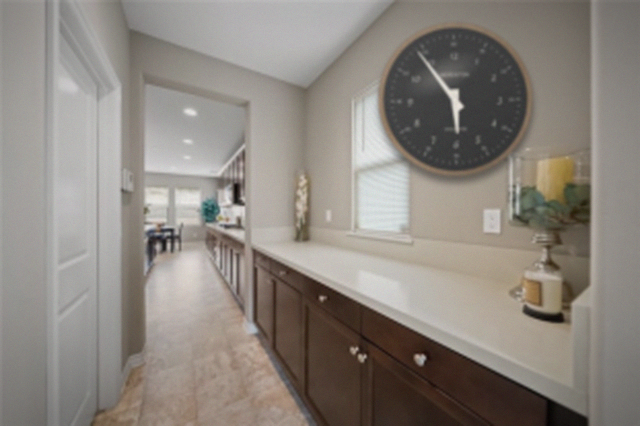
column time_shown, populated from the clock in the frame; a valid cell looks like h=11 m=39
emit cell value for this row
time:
h=5 m=54
